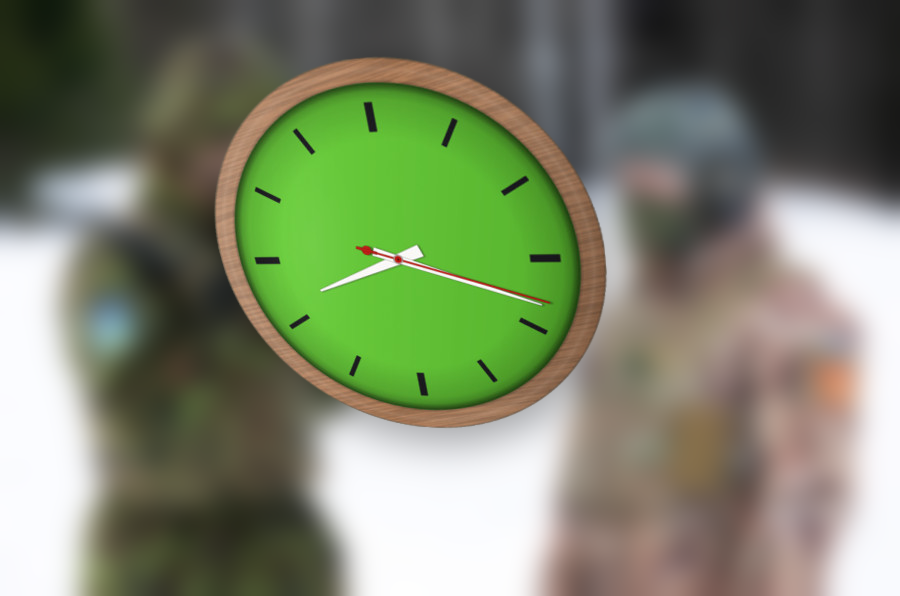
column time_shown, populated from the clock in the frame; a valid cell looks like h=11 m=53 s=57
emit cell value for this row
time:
h=8 m=18 s=18
